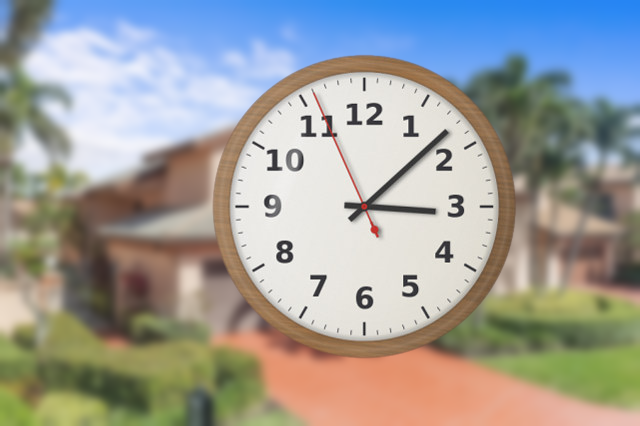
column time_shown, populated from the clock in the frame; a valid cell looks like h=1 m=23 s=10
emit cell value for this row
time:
h=3 m=7 s=56
